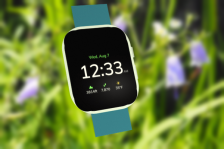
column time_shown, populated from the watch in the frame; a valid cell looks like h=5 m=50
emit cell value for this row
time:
h=12 m=33
